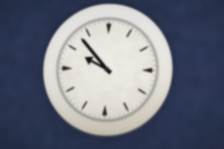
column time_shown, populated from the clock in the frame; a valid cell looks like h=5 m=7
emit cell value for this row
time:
h=9 m=53
